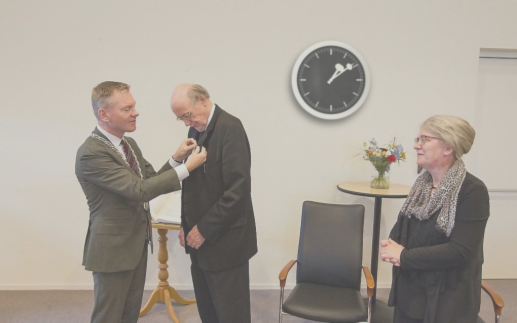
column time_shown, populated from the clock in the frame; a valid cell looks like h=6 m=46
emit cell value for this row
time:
h=1 m=9
